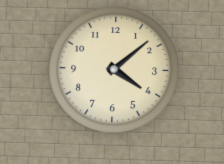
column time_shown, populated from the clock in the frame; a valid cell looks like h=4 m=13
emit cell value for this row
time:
h=4 m=8
